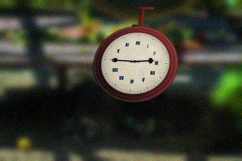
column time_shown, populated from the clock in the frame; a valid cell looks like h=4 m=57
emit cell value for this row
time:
h=2 m=45
